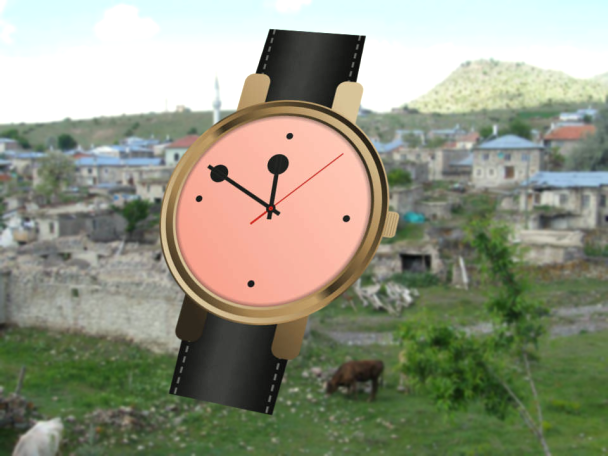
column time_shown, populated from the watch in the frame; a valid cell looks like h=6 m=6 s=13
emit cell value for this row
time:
h=11 m=49 s=7
